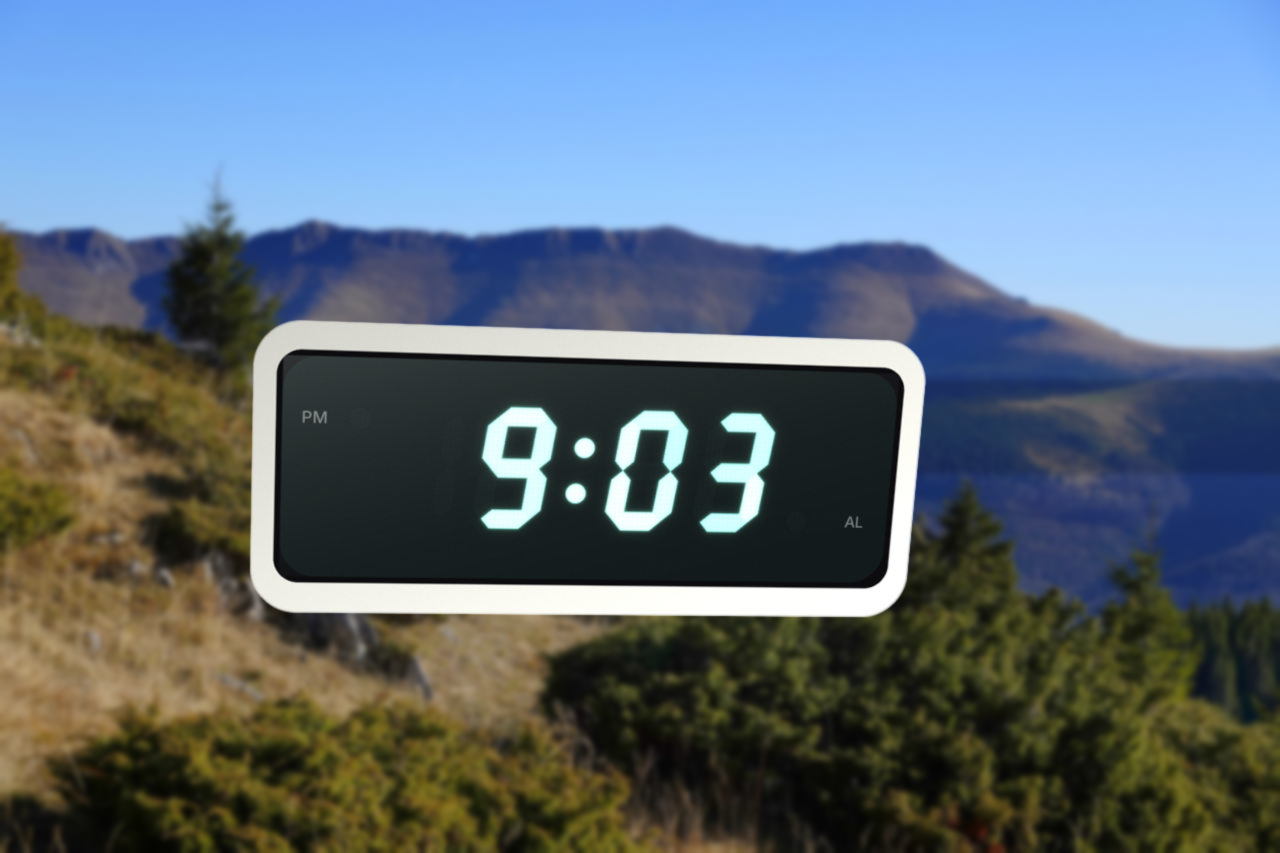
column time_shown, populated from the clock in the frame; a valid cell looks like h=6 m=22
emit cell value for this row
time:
h=9 m=3
